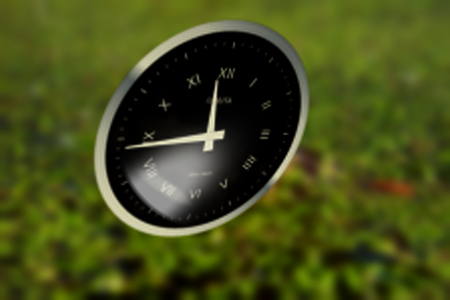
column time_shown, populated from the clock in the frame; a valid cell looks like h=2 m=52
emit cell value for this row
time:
h=11 m=44
